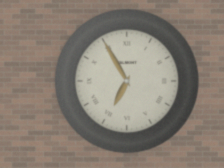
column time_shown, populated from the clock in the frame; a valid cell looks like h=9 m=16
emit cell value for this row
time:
h=6 m=55
